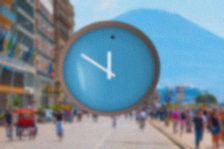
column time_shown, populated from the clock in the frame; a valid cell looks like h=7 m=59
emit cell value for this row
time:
h=11 m=50
